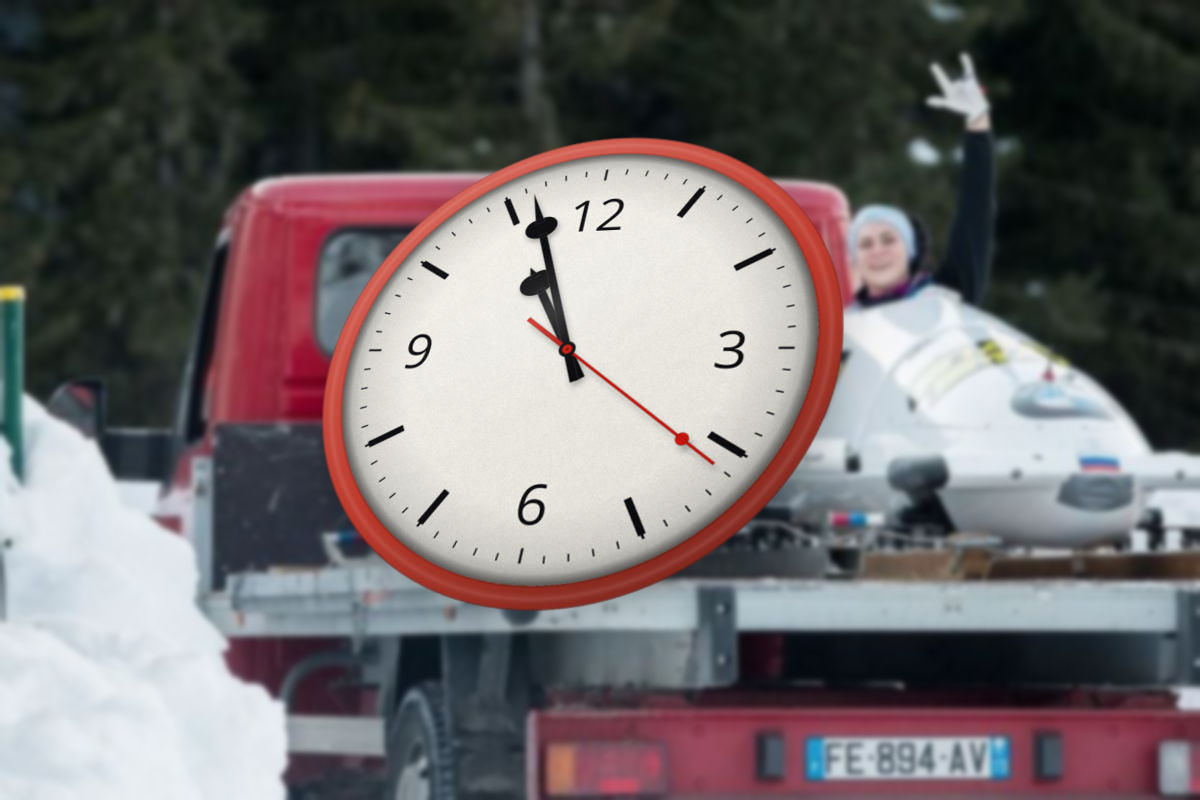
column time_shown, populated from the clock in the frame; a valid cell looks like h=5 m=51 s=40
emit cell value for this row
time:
h=10 m=56 s=21
